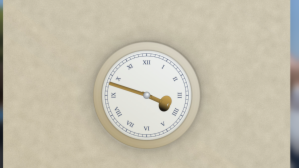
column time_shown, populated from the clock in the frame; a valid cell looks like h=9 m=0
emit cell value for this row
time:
h=3 m=48
